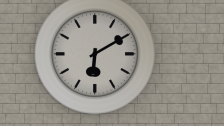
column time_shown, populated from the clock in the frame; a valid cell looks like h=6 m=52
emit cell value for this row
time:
h=6 m=10
